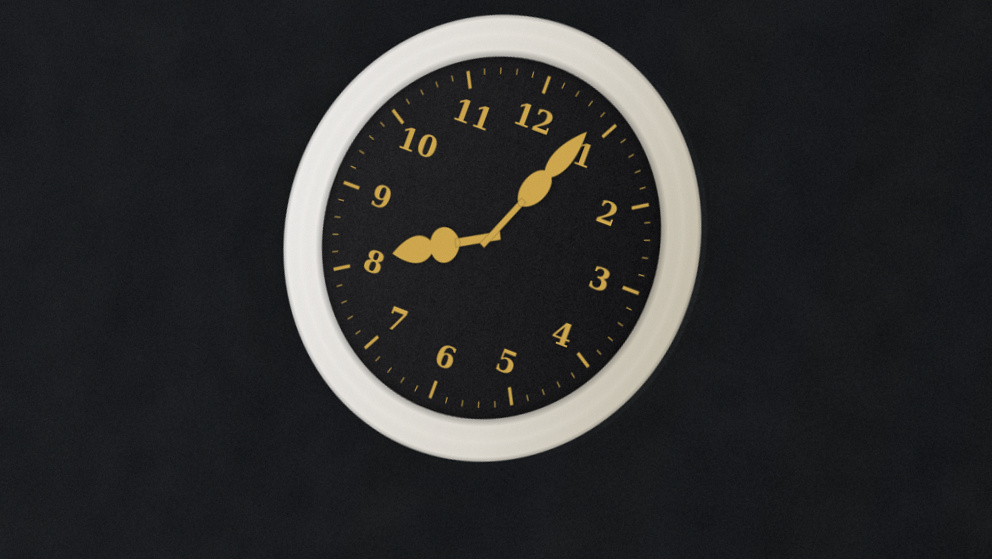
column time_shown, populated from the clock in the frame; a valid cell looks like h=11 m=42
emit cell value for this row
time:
h=8 m=4
